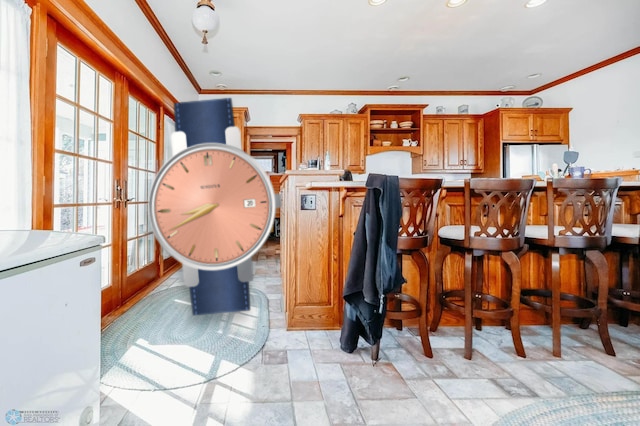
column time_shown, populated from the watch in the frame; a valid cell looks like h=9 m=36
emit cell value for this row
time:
h=8 m=41
